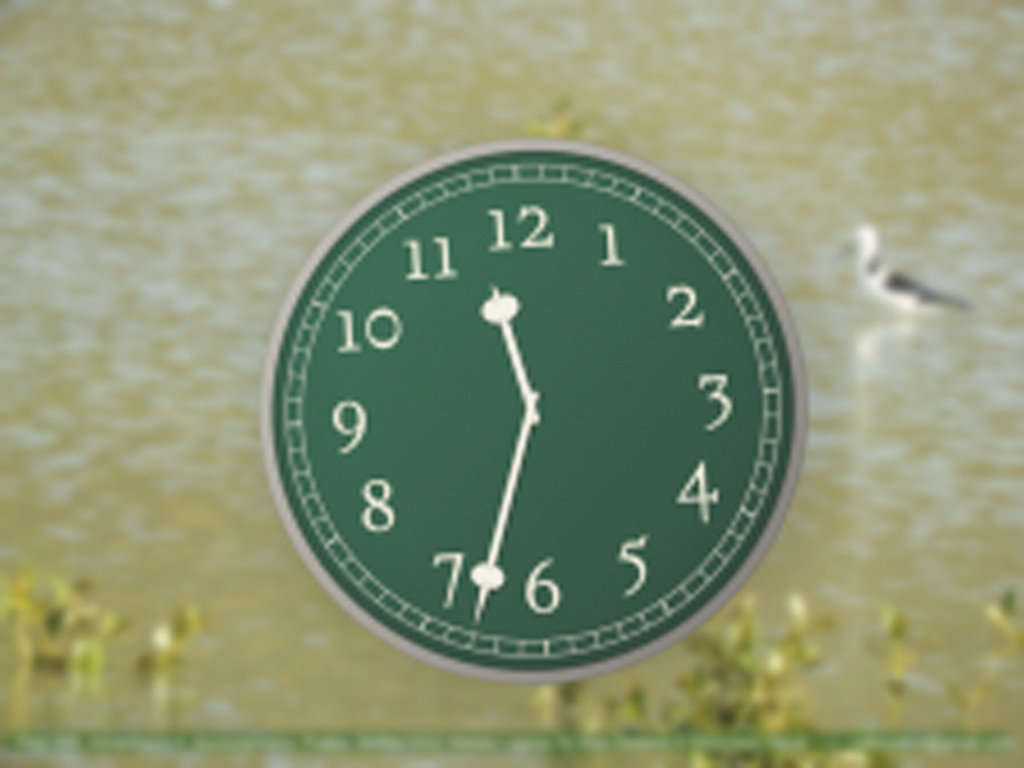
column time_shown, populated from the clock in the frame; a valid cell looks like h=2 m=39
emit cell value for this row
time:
h=11 m=33
